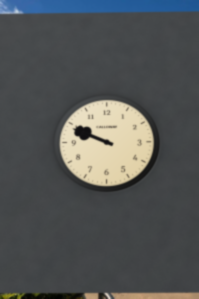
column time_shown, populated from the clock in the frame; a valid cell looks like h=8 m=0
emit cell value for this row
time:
h=9 m=49
